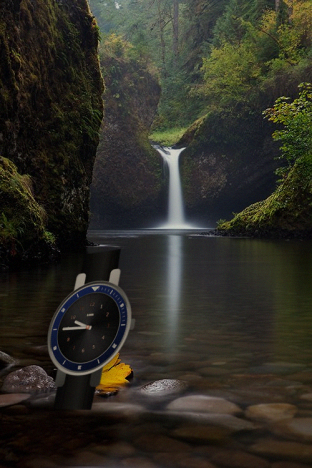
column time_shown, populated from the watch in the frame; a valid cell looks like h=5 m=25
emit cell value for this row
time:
h=9 m=45
